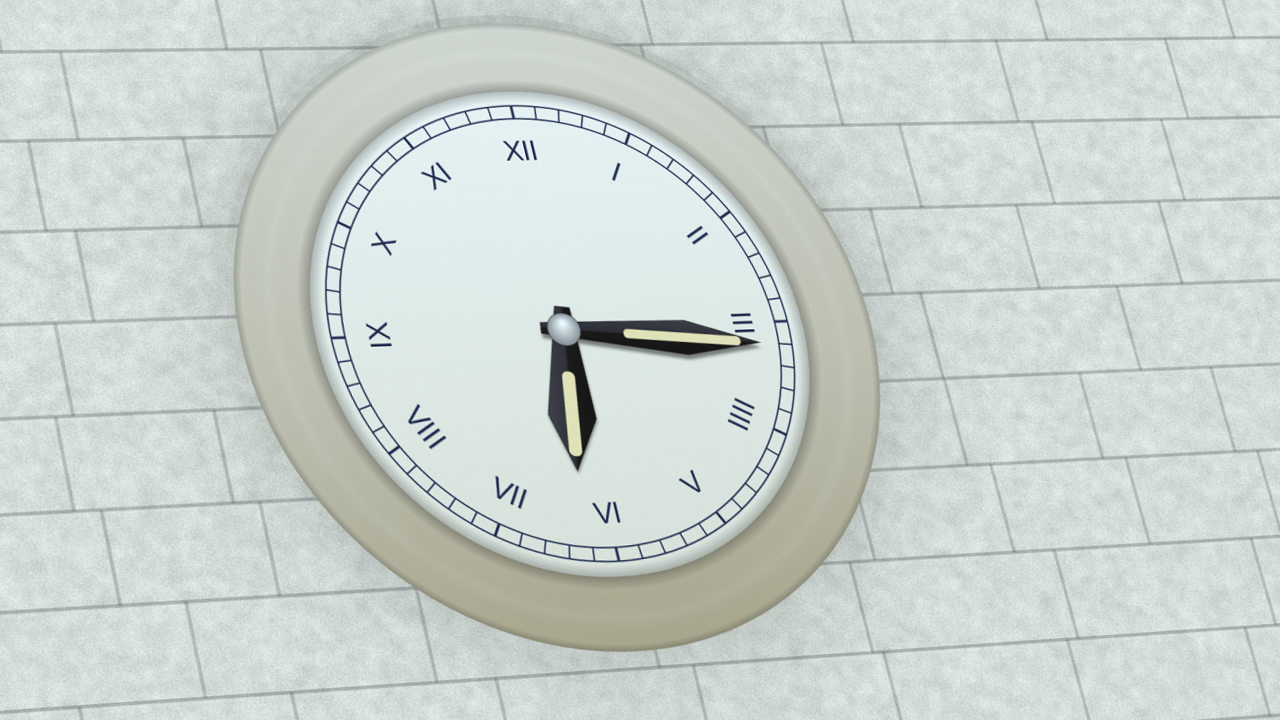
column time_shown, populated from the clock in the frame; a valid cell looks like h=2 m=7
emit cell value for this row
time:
h=6 m=16
